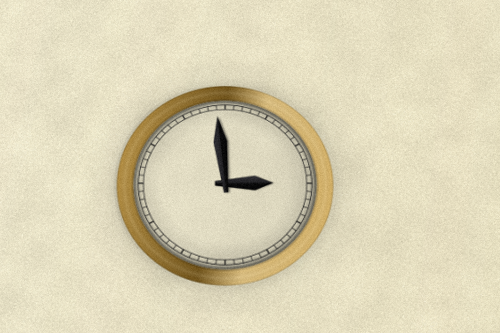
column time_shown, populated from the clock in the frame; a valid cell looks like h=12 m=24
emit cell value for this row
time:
h=2 m=59
